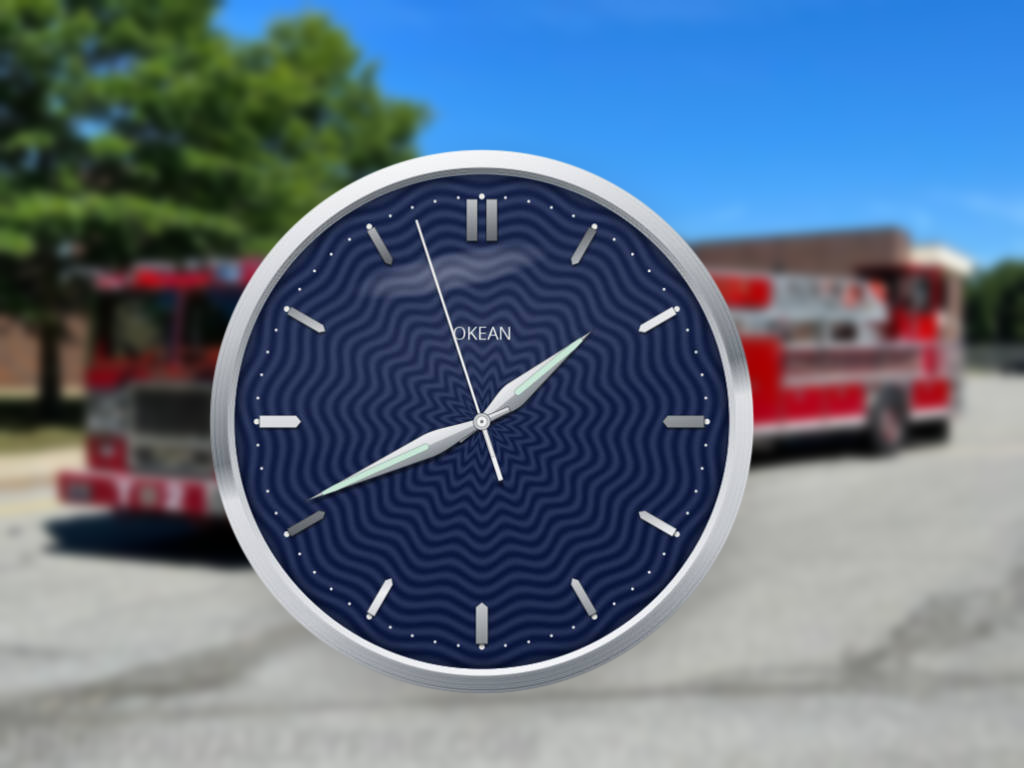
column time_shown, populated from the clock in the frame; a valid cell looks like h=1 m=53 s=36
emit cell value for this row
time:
h=1 m=40 s=57
